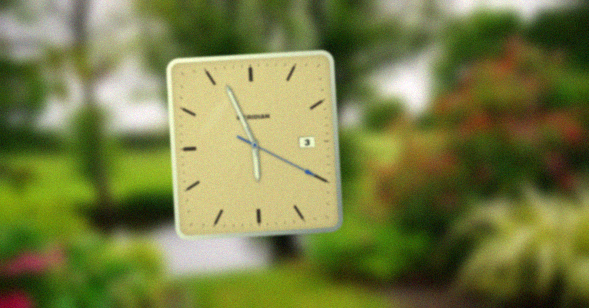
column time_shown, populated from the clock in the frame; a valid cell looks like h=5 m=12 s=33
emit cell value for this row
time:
h=5 m=56 s=20
